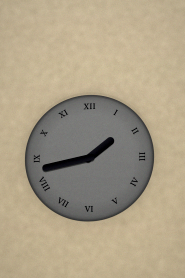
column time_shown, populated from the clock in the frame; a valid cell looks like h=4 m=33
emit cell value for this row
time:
h=1 m=43
